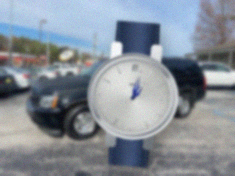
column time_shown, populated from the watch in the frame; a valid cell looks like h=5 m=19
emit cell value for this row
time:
h=1 m=2
